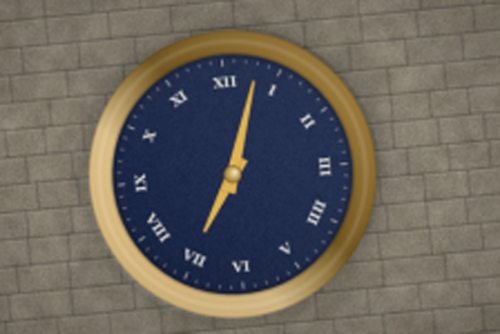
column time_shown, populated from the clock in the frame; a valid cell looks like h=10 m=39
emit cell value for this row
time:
h=7 m=3
